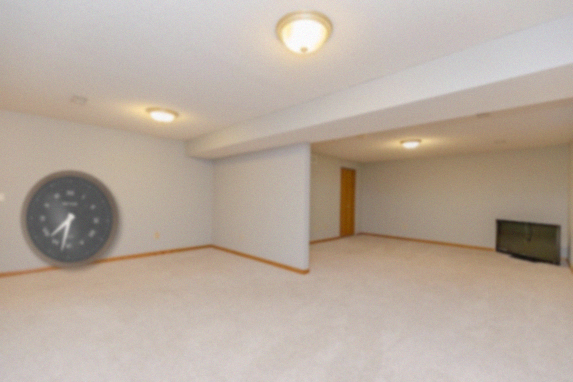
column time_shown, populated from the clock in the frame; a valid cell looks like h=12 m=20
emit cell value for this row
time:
h=7 m=32
